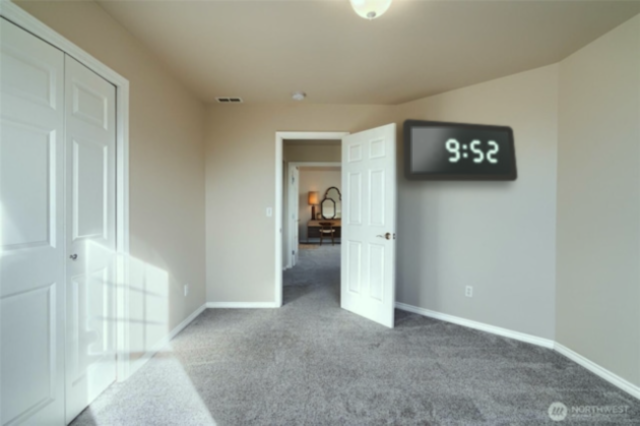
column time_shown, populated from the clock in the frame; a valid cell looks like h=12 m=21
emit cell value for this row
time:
h=9 m=52
